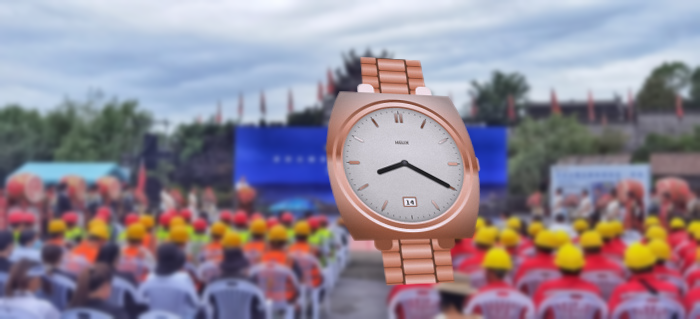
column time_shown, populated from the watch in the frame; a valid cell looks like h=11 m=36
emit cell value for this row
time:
h=8 m=20
